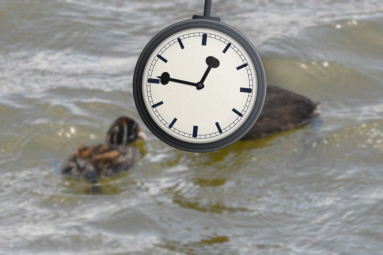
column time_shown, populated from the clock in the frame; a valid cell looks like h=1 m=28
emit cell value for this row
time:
h=12 m=46
